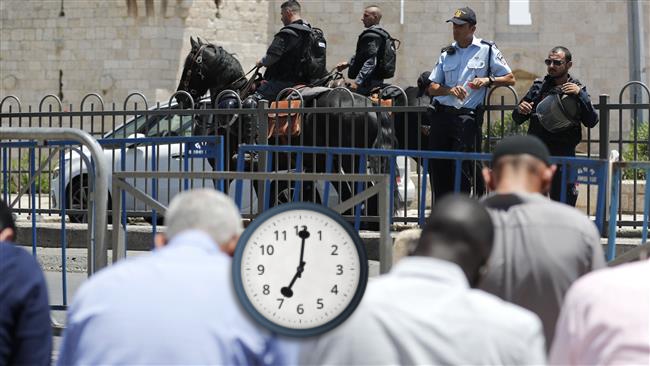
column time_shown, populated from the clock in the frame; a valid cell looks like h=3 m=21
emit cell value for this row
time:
h=7 m=1
